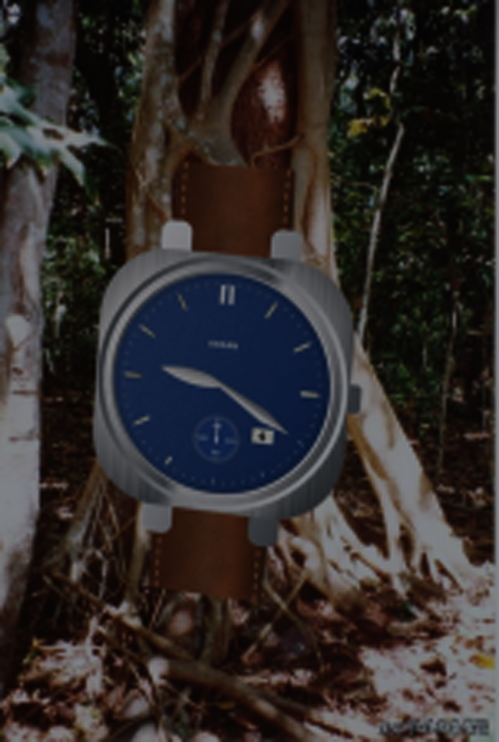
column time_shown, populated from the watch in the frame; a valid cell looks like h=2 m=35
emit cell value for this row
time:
h=9 m=20
